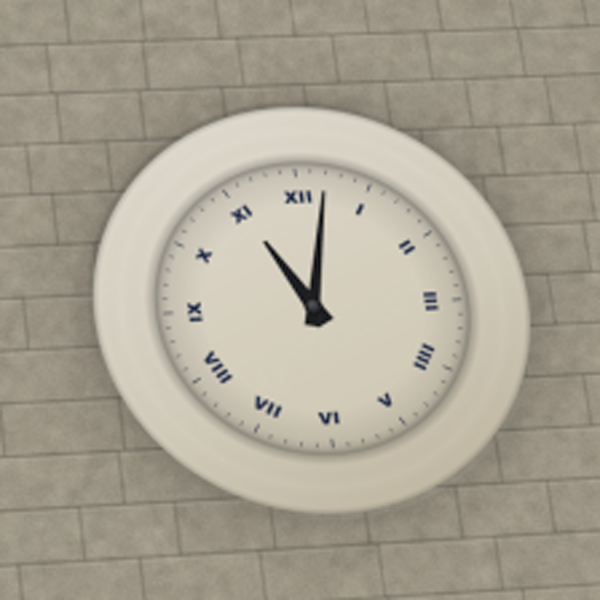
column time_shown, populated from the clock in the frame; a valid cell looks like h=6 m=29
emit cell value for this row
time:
h=11 m=2
